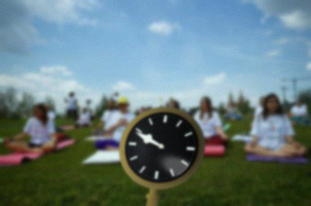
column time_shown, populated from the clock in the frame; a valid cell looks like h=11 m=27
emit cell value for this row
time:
h=9 m=49
